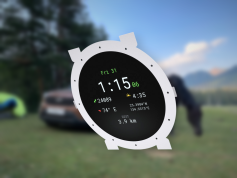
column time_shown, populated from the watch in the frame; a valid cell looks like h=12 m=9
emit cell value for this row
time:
h=1 m=15
